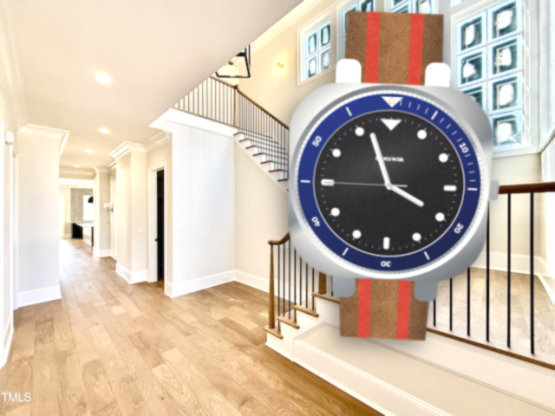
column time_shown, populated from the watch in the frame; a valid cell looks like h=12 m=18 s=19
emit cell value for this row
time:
h=3 m=56 s=45
